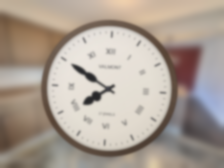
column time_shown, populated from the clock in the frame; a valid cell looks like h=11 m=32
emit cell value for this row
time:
h=7 m=50
